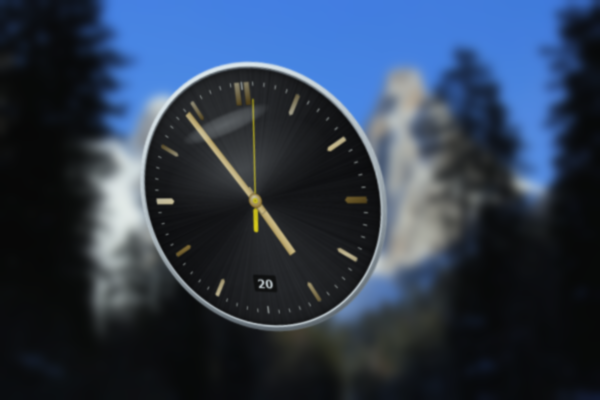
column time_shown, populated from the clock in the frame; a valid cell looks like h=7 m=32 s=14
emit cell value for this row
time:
h=4 m=54 s=1
